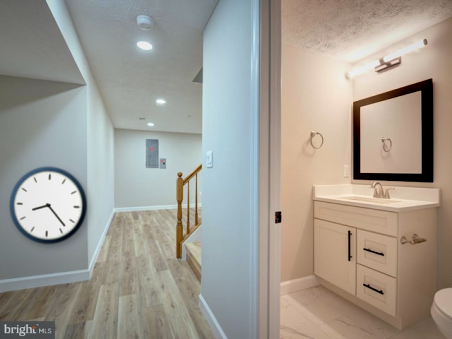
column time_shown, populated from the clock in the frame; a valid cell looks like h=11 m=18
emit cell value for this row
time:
h=8 m=23
